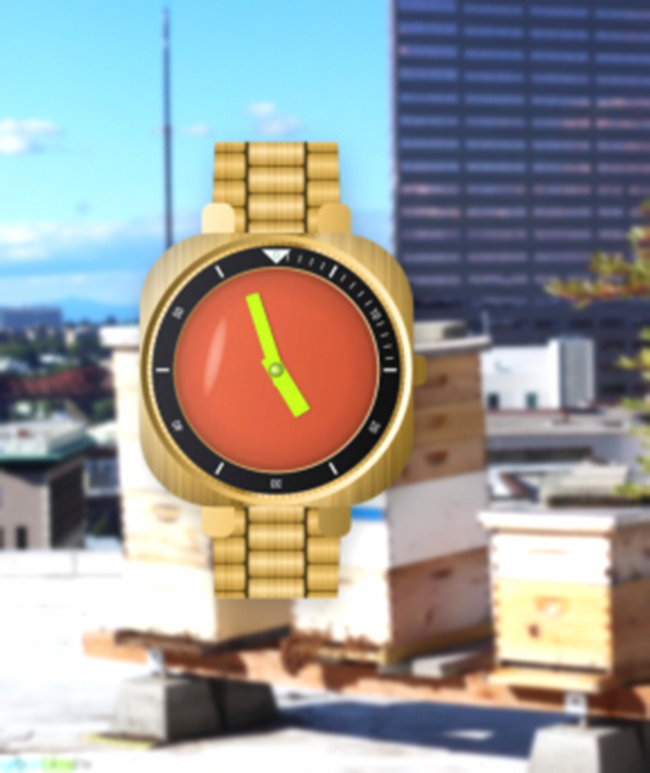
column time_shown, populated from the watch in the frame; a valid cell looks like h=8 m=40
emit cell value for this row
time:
h=4 m=57
